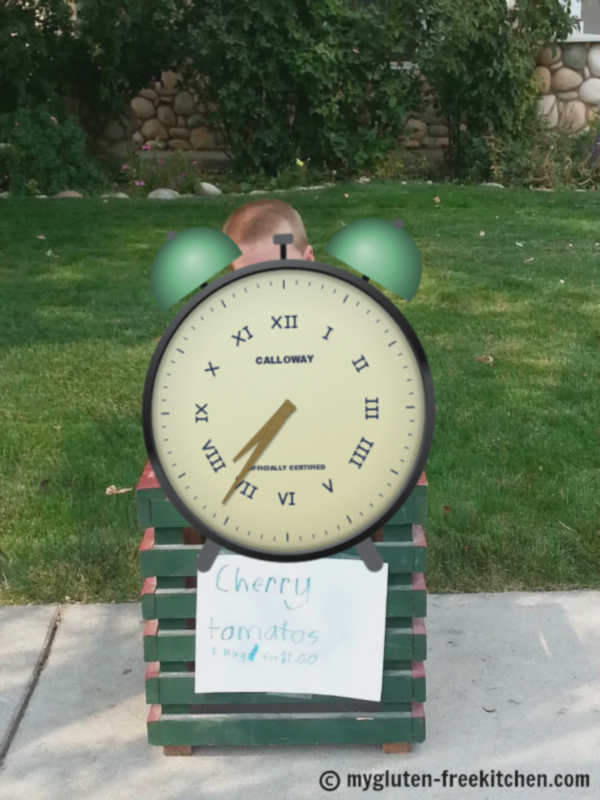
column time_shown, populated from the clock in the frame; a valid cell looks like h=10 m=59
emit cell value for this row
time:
h=7 m=36
